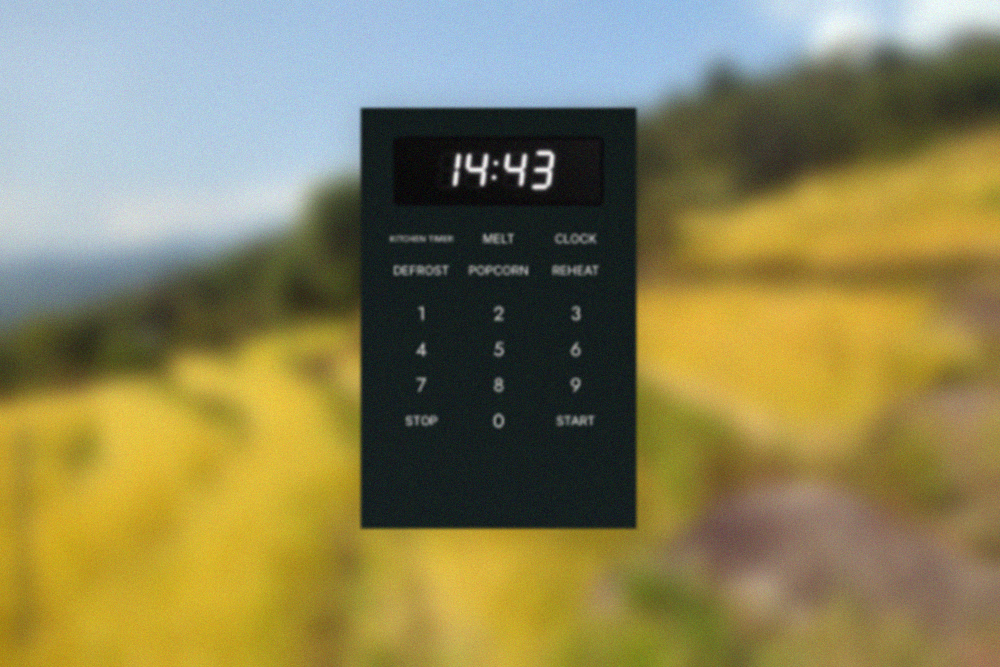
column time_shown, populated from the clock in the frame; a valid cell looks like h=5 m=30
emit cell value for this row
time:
h=14 m=43
